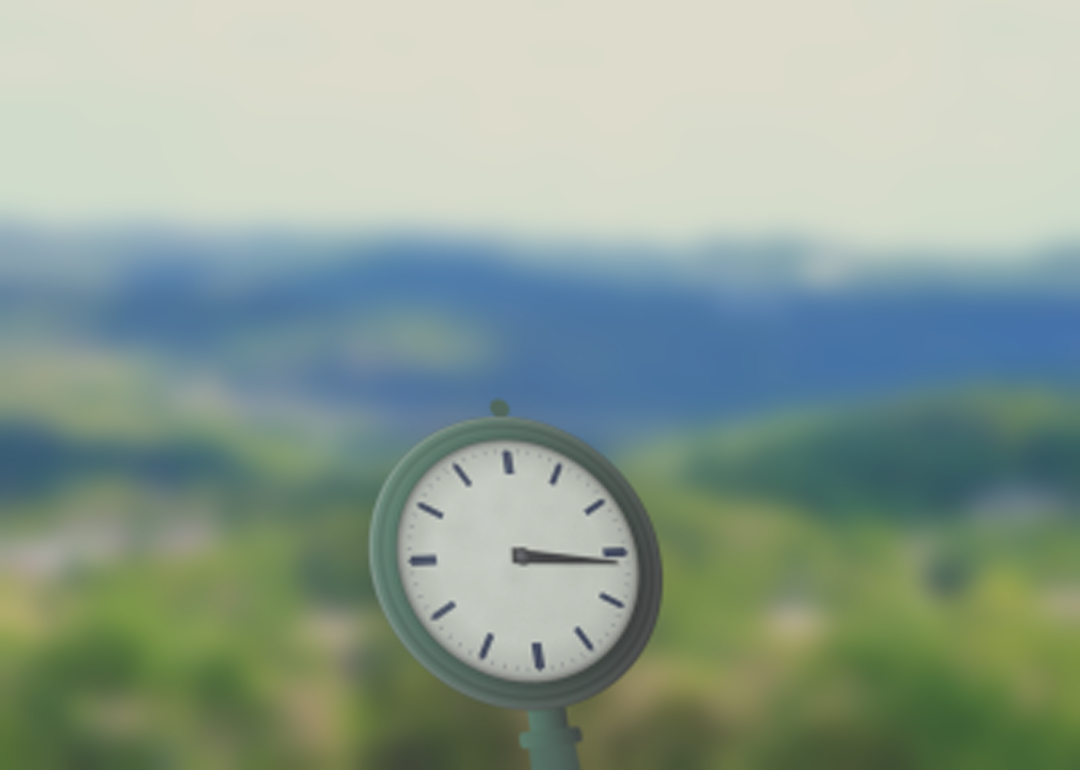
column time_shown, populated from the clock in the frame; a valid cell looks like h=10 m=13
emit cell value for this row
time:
h=3 m=16
